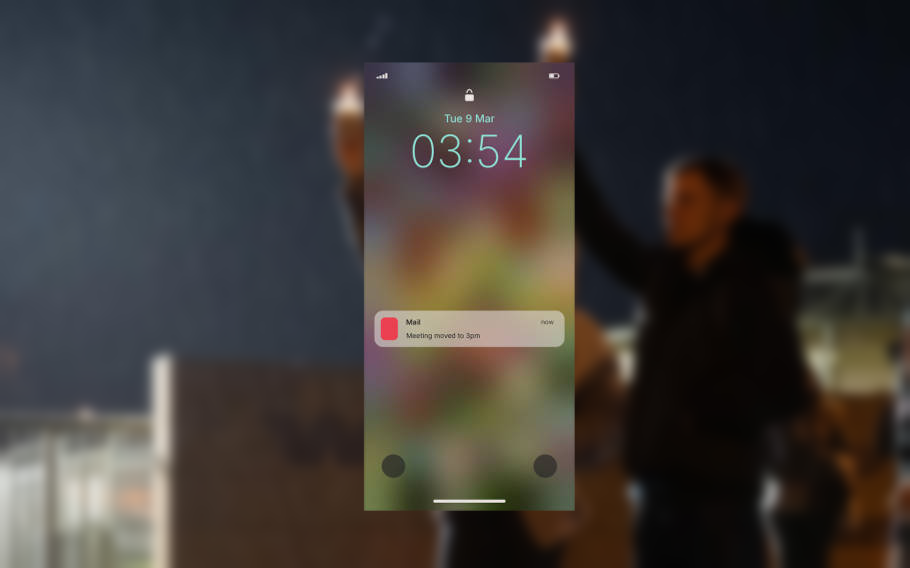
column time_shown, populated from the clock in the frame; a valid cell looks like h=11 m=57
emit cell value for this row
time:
h=3 m=54
